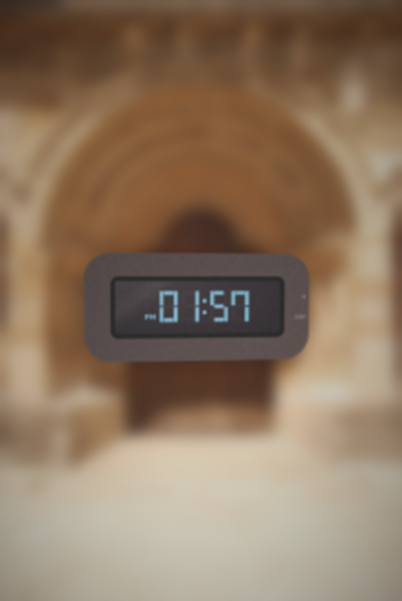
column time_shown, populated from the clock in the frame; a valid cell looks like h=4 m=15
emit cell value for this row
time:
h=1 m=57
